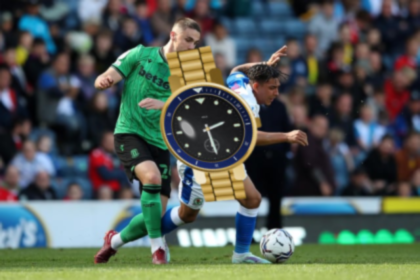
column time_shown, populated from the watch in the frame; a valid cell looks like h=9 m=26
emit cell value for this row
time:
h=2 m=29
